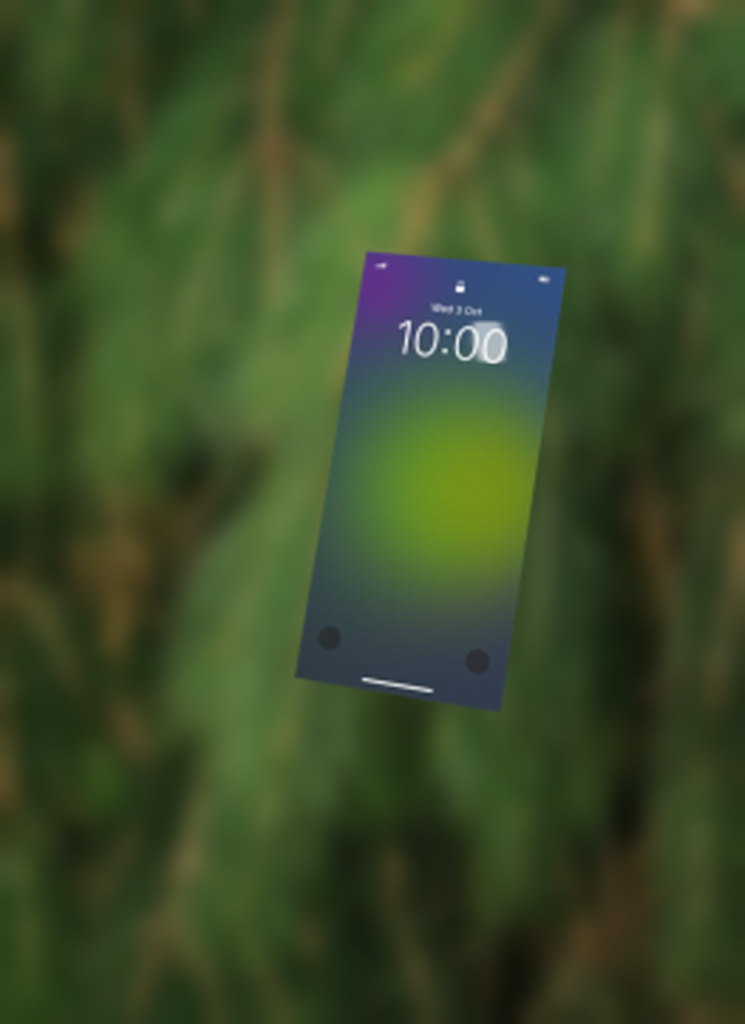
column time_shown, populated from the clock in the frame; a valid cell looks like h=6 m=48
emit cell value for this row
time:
h=10 m=0
